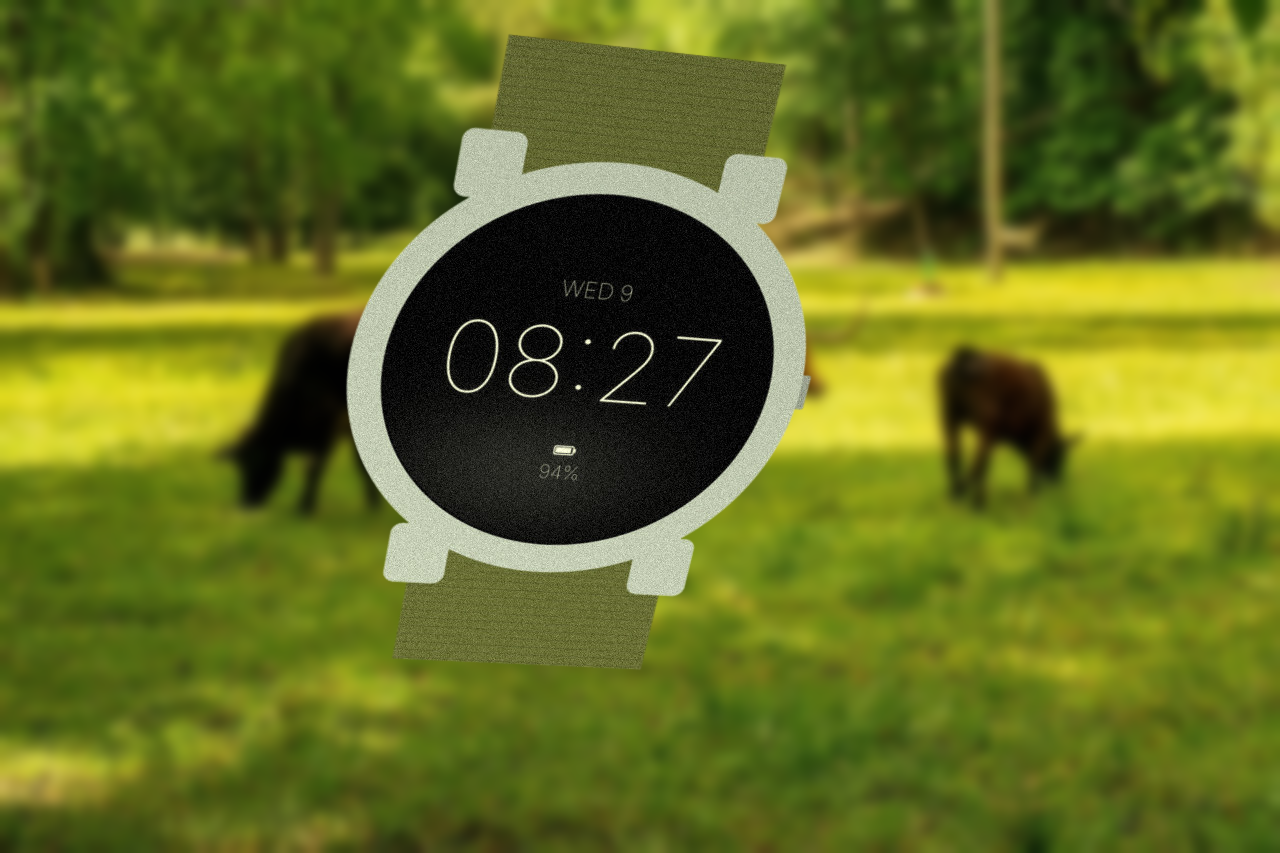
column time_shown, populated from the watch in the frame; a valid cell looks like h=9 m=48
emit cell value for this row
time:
h=8 m=27
